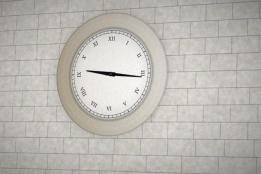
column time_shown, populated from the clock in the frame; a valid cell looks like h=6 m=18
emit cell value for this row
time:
h=9 m=16
